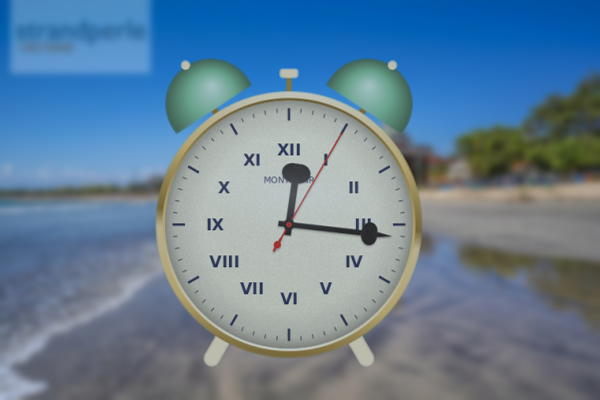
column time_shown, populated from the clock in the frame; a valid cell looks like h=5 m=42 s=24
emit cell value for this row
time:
h=12 m=16 s=5
